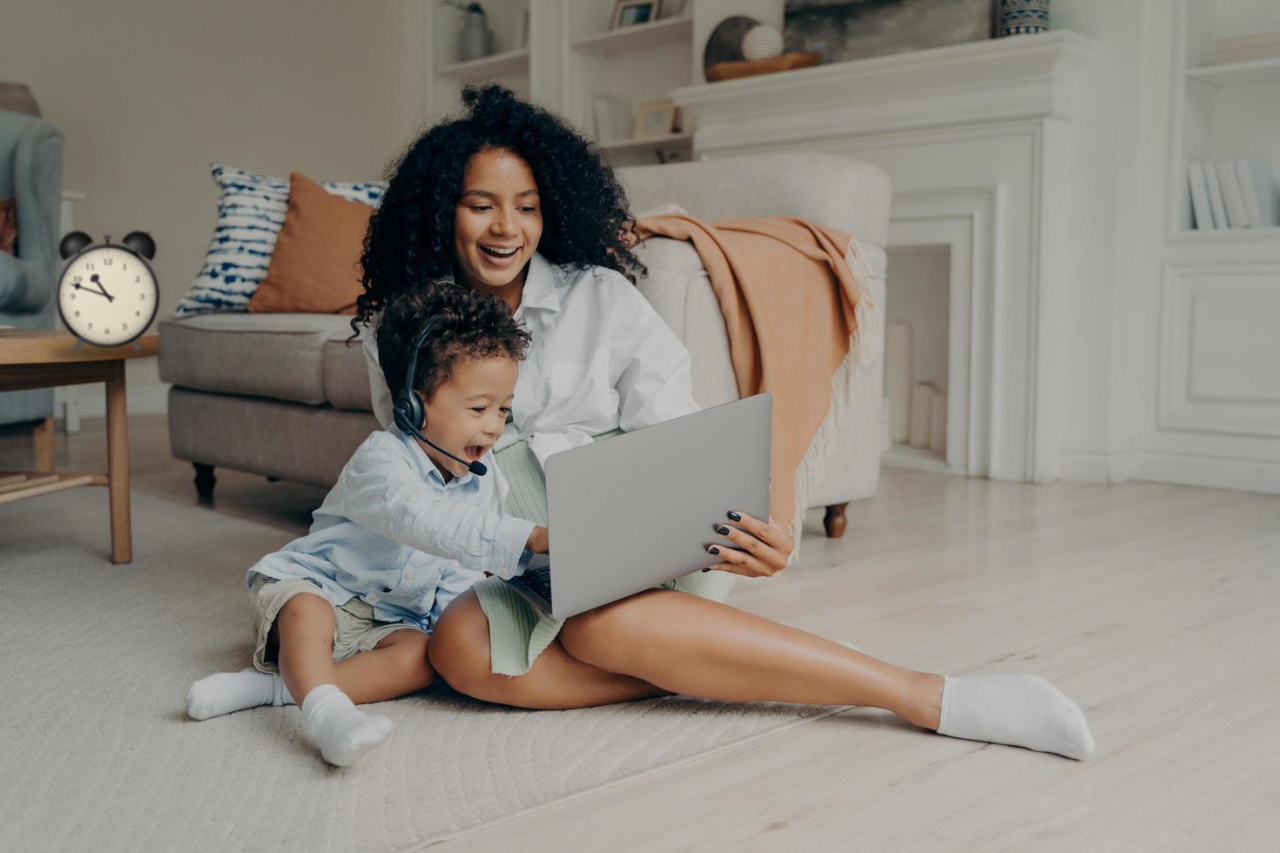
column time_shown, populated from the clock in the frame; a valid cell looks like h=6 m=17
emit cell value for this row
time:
h=10 m=48
